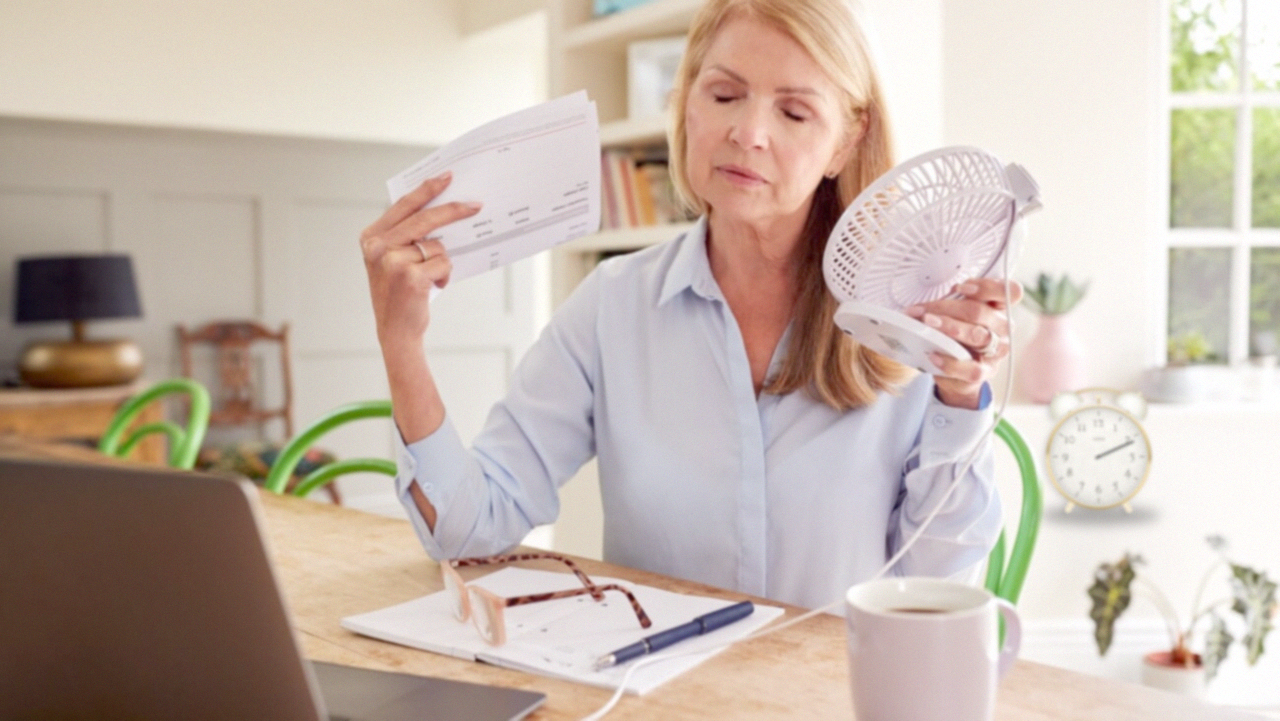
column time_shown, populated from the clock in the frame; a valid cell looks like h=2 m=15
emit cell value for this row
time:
h=2 m=11
